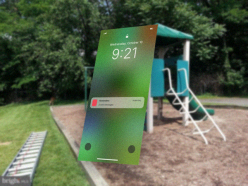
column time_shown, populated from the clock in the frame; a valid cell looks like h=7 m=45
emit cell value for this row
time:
h=9 m=21
